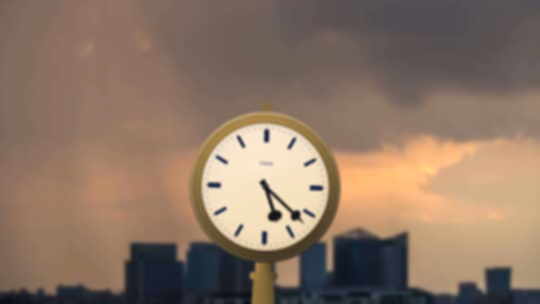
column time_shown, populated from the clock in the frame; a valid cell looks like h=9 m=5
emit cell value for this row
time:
h=5 m=22
